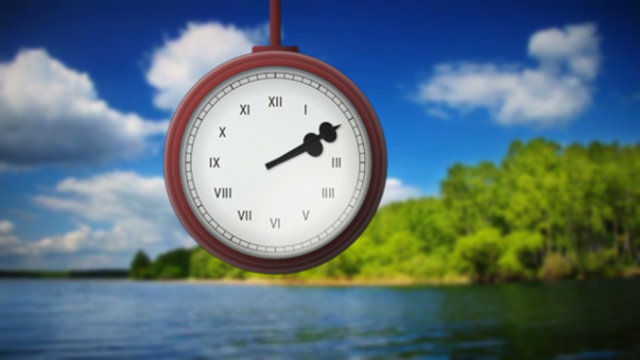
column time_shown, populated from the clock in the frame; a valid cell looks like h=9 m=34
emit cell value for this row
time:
h=2 m=10
